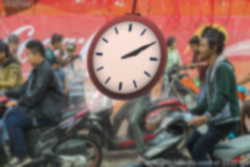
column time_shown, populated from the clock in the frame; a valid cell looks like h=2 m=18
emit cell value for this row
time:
h=2 m=10
